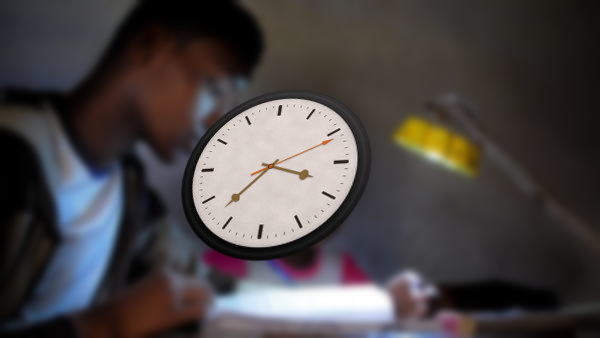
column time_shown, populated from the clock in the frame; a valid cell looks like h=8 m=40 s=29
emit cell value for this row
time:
h=3 m=37 s=11
